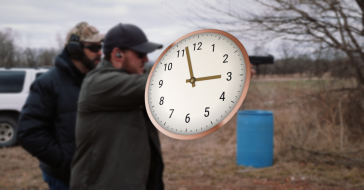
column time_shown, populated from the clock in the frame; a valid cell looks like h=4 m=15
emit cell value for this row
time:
h=2 m=57
